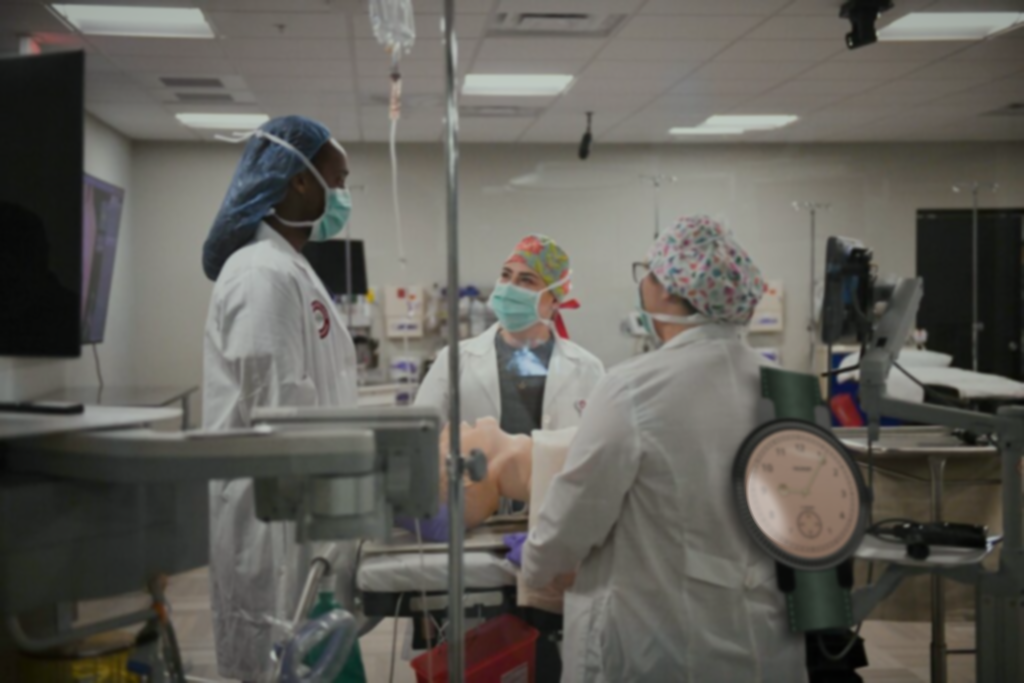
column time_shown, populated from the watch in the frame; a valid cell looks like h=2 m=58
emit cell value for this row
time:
h=9 m=6
